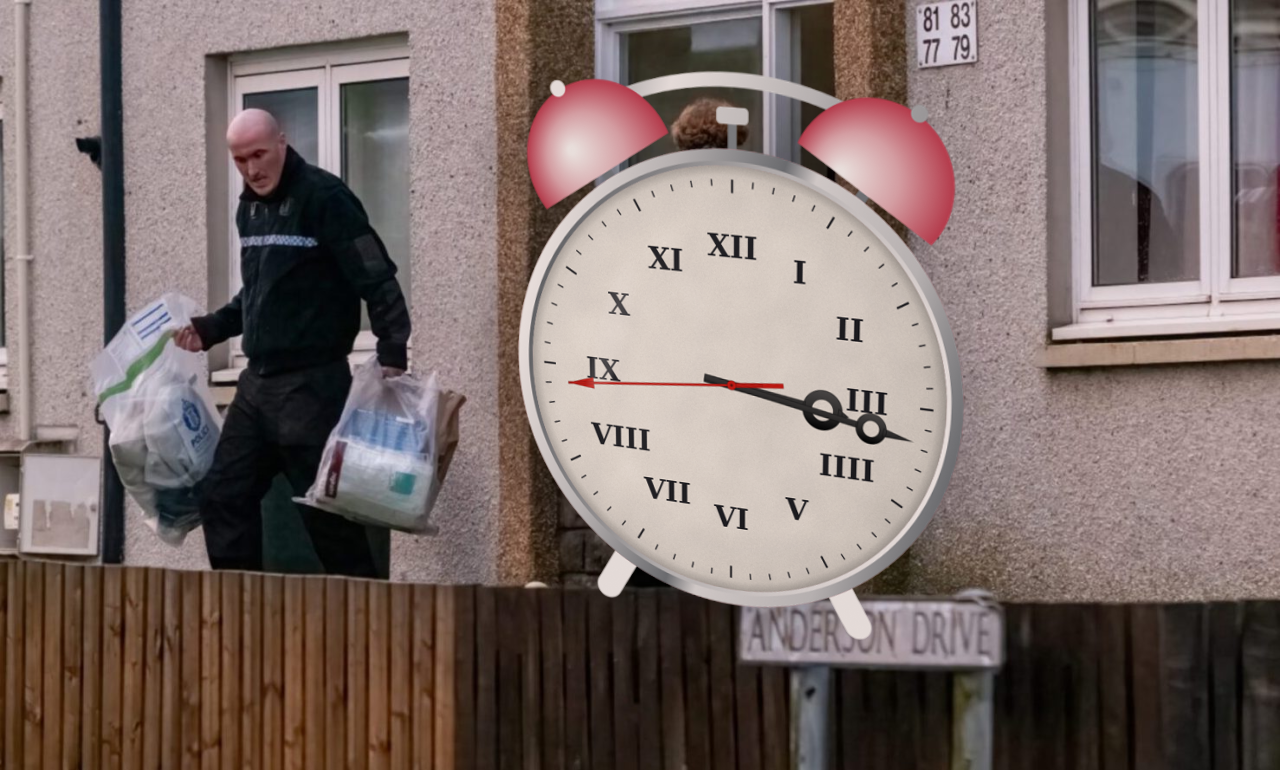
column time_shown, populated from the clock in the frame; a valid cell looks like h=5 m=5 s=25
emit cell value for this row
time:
h=3 m=16 s=44
